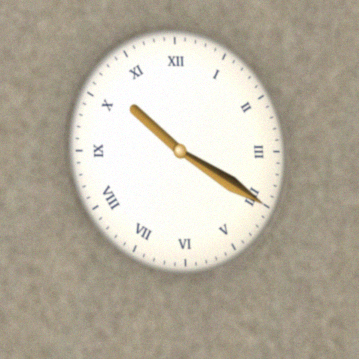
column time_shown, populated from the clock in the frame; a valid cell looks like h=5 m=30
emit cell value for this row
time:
h=10 m=20
